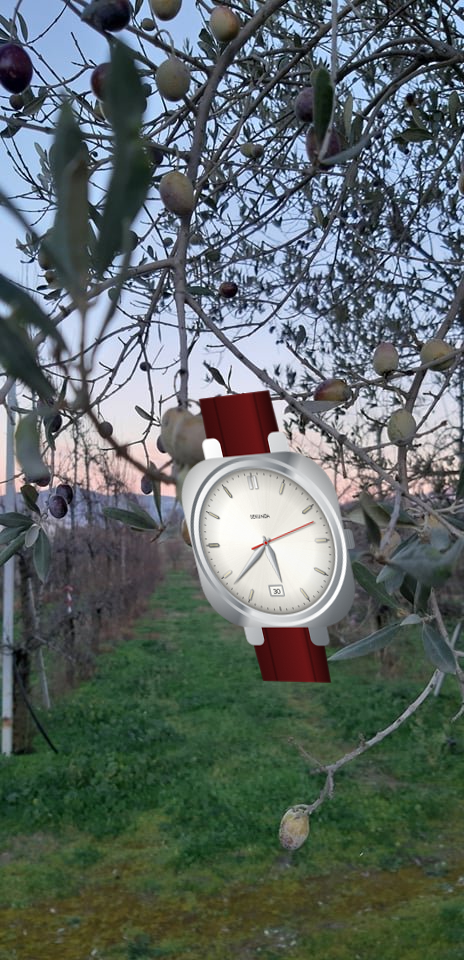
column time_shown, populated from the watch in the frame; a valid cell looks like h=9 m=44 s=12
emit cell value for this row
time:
h=5 m=38 s=12
